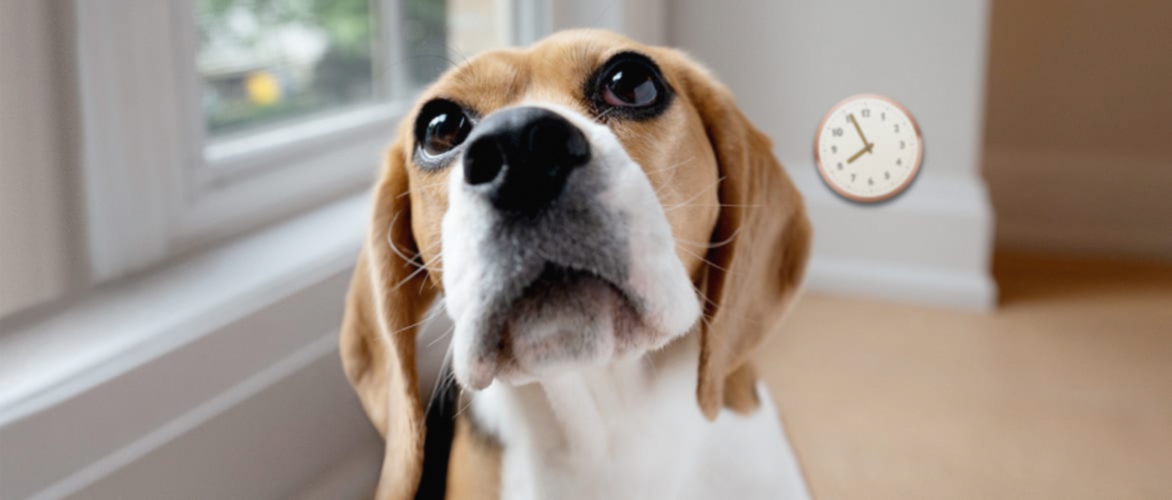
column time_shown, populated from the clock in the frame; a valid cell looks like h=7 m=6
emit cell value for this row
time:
h=7 m=56
